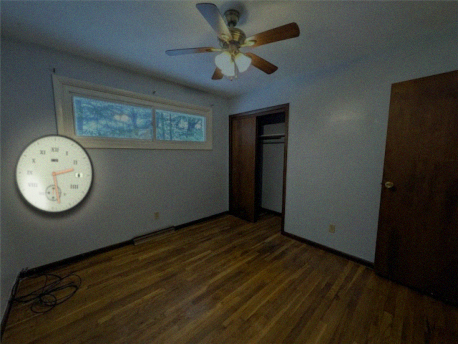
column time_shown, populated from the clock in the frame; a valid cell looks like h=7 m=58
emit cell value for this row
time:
h=2 m=28
